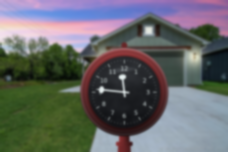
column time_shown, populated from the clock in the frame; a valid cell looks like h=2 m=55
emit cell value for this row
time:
h=11 m=46
